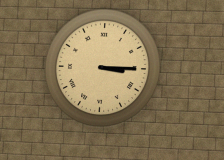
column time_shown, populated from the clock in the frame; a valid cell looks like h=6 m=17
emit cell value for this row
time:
h=3 m=15
